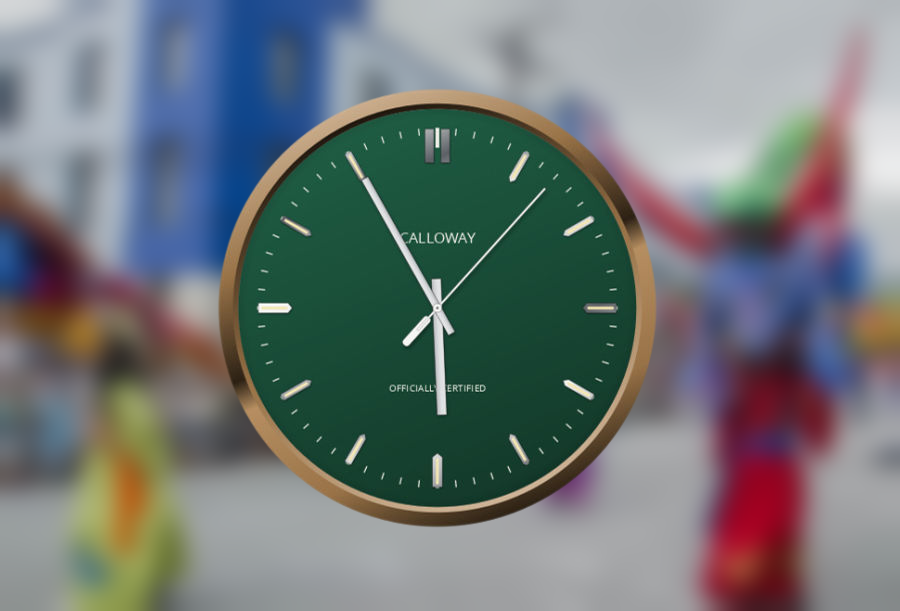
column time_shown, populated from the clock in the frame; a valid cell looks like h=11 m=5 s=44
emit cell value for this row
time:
h=5 m=55 s=7
